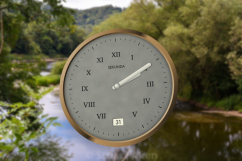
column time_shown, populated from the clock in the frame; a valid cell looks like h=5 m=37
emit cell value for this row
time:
h=2 m=10
